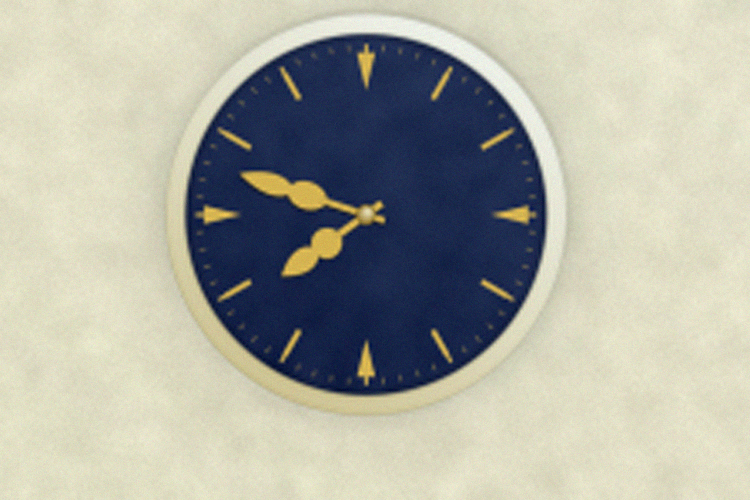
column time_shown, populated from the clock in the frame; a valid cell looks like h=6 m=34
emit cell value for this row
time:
h=7 m=48
